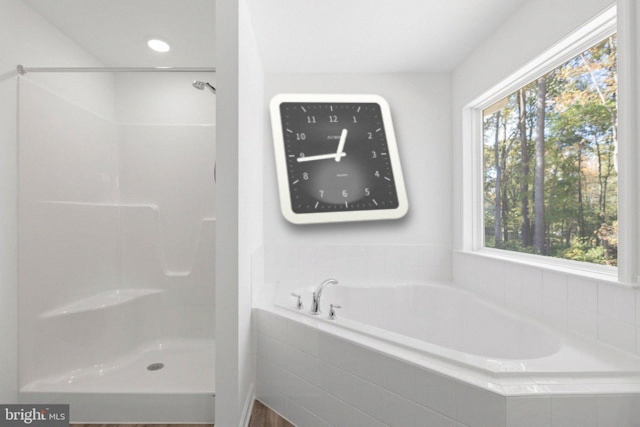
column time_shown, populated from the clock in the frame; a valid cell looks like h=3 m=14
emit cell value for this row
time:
h=12 m=44
